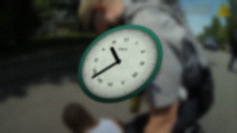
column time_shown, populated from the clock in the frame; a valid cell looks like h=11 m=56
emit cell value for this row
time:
h=10 m=38
